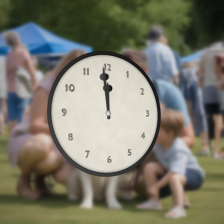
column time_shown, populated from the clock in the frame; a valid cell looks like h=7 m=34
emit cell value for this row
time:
h=11 m=59
